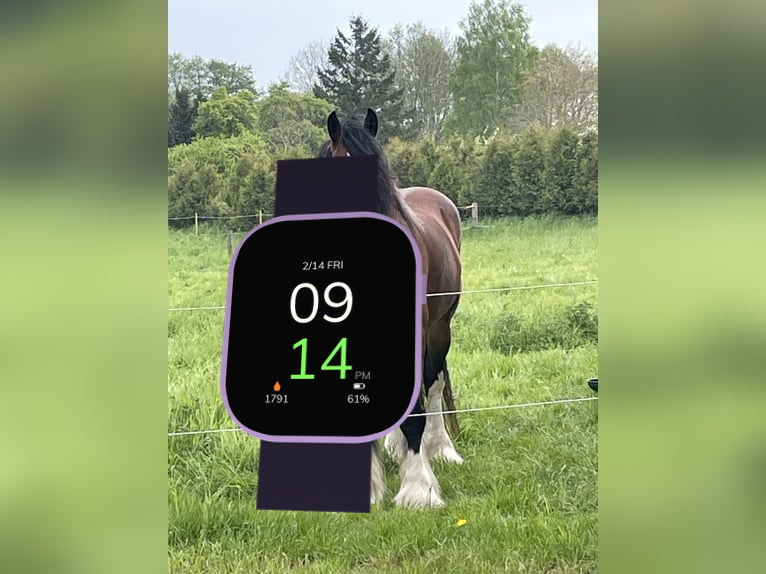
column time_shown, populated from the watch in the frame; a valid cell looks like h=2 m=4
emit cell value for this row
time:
h=9 m=14
